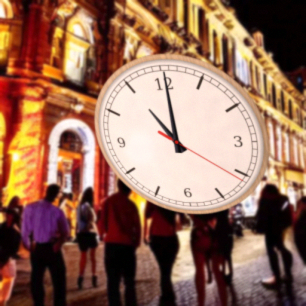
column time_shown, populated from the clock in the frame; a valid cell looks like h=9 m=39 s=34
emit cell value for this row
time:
h=11 m=0 s=21
